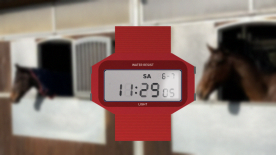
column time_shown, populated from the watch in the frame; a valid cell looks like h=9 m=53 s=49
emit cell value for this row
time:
h=11 m=29 s=5
